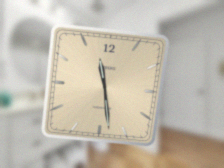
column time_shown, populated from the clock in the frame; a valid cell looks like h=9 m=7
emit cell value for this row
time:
h=11 m=28
